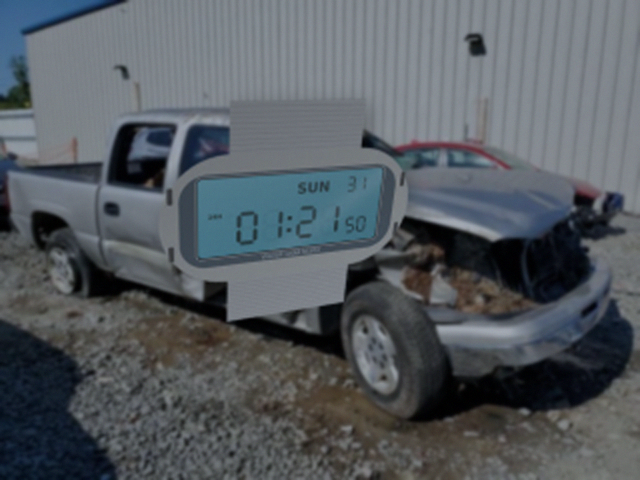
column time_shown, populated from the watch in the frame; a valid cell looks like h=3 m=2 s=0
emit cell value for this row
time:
h=1 m=21 s=50
